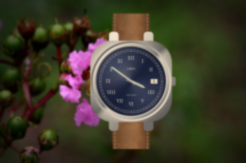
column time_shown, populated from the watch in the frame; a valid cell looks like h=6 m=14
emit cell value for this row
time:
h=3 m=51
